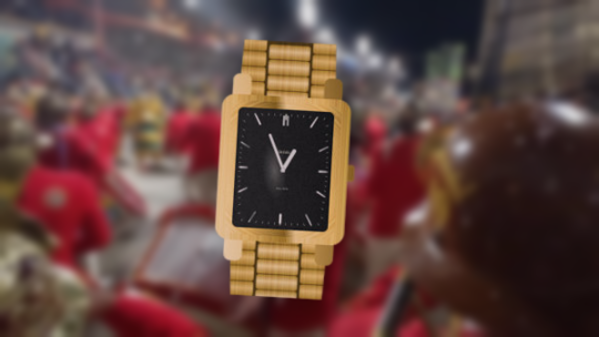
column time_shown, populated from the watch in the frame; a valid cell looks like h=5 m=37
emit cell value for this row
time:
h=12 m=56
